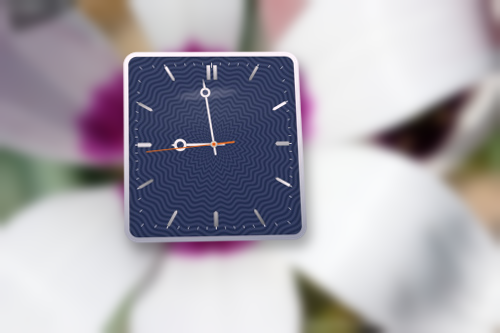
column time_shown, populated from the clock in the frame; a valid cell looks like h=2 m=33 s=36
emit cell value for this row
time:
h=8 m=58 s=44
